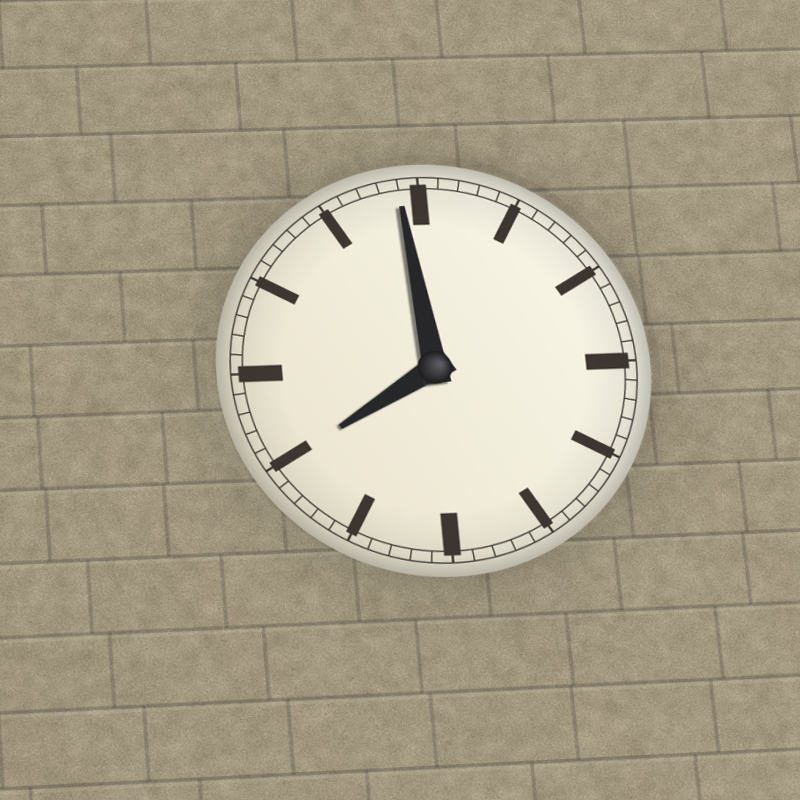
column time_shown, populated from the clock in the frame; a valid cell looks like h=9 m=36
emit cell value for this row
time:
h=7 m=59
